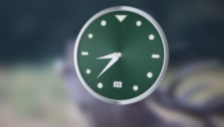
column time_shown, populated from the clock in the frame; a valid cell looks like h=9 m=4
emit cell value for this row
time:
h=8 m=37
